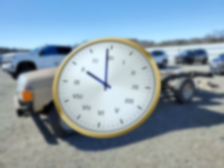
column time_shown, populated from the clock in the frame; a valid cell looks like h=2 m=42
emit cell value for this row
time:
h=9 m=59
